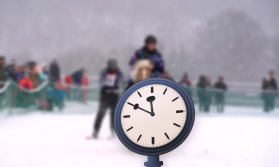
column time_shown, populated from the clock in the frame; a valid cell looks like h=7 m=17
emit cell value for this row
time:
h=11 m=50
